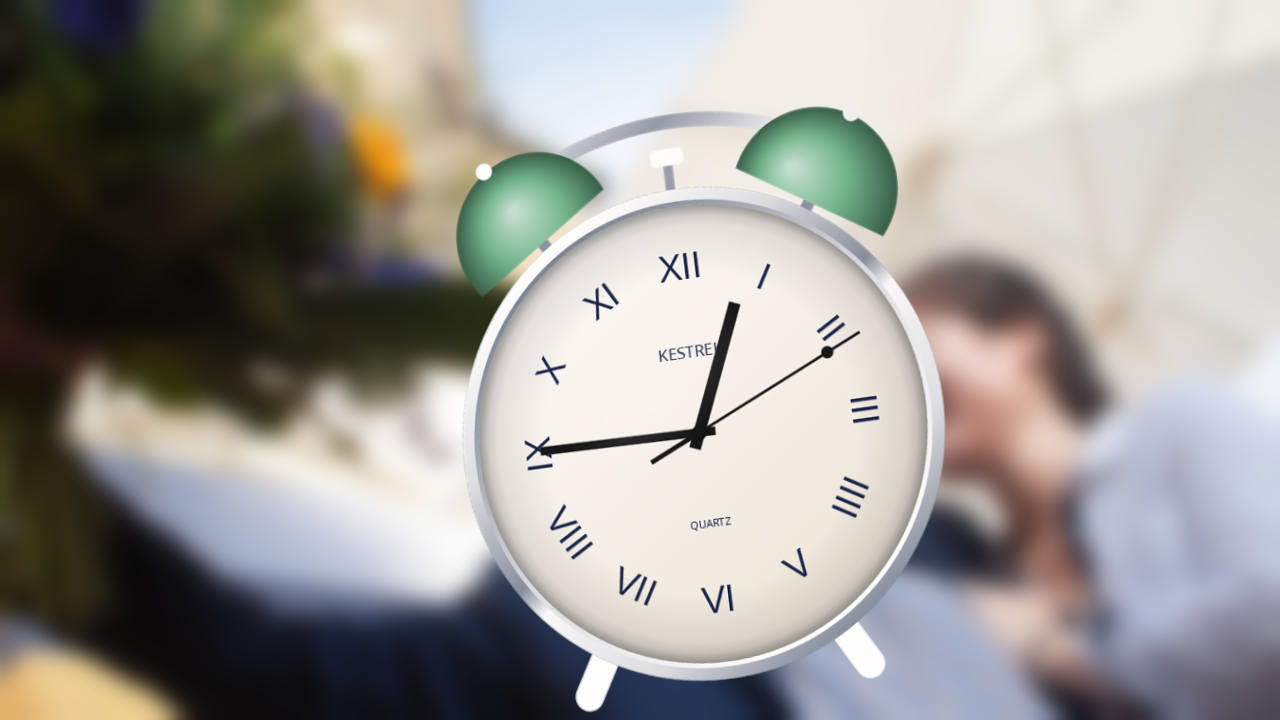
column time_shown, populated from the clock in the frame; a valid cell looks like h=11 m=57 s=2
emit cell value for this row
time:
h=12 m=45 s=11
